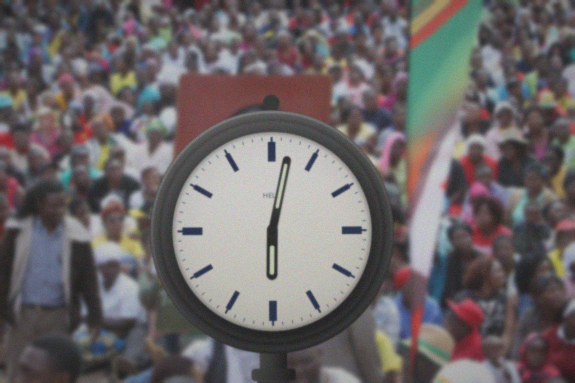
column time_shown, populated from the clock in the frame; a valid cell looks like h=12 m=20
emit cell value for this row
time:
h=6 m=2
